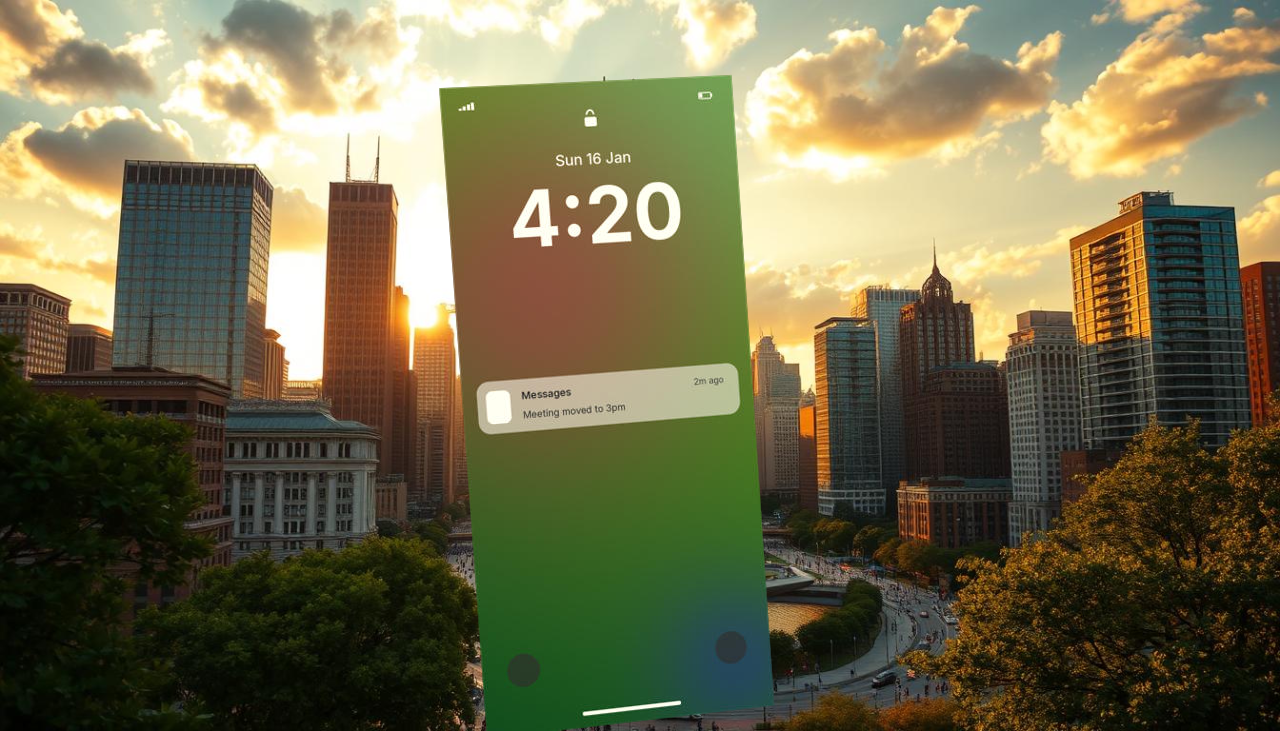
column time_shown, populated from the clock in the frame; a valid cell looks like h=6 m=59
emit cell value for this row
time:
h=4 m=20
